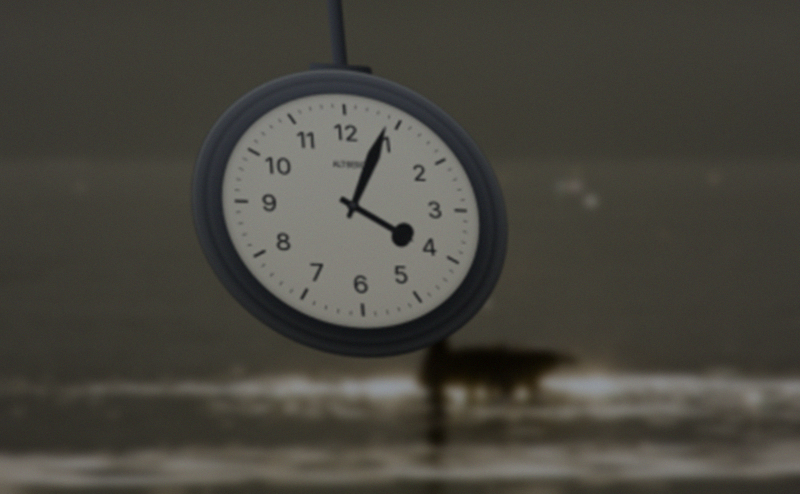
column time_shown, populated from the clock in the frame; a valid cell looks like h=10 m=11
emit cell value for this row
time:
h=4 m=4
